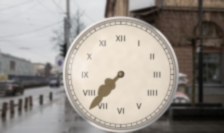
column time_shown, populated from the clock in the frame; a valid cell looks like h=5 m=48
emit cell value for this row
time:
h=7 m=37
